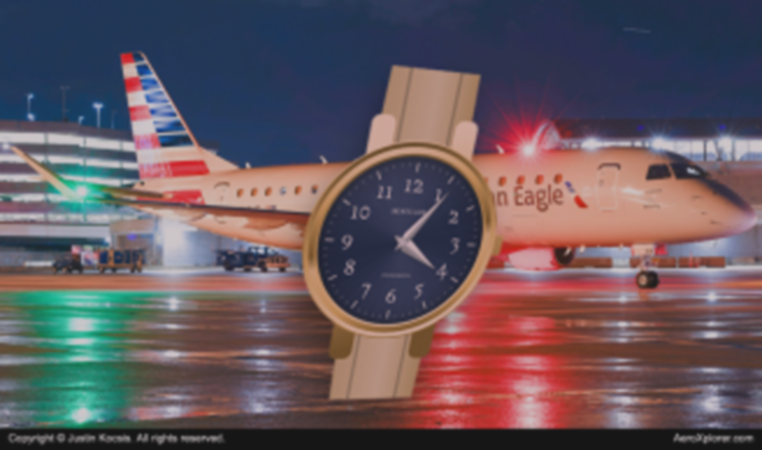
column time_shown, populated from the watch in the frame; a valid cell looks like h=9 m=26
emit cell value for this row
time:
h=4 m=6
